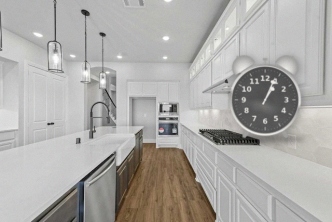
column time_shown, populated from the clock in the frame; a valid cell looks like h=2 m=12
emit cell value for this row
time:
h=1 m=4
